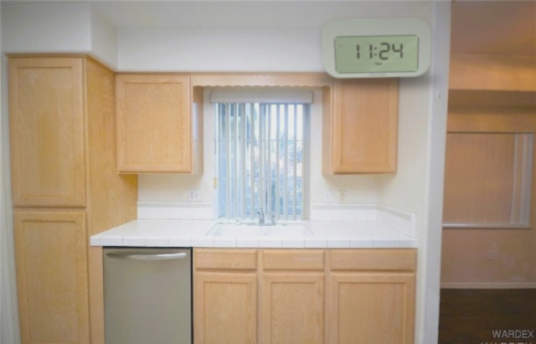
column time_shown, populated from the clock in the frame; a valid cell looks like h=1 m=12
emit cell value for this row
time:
h=11 m=24
